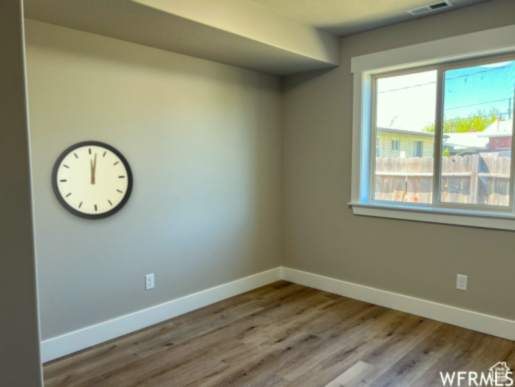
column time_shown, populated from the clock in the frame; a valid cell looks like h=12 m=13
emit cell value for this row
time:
h=12 m=2
